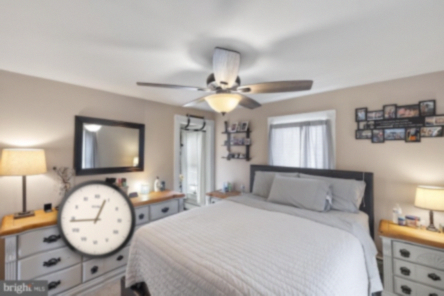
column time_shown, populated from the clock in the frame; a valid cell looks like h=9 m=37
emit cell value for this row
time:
h=12 m=44
